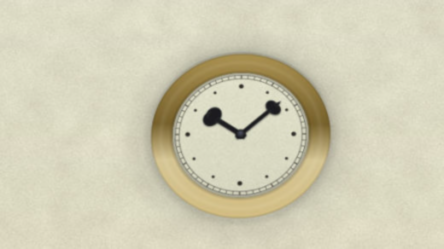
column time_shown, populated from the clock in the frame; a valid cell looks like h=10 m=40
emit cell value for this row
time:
h=10 m=8
